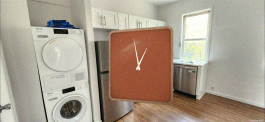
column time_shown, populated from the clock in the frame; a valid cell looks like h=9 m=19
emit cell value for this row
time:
h=12 m=58
